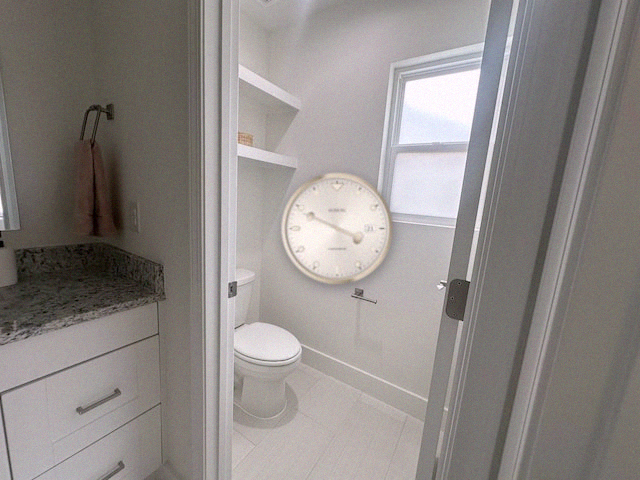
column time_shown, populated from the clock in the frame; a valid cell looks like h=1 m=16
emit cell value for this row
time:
h=3 m=49
